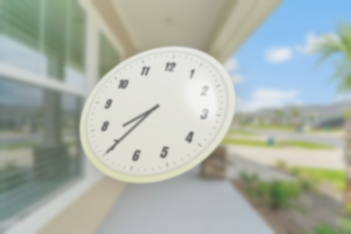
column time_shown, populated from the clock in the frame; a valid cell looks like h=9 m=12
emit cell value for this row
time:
h=7 m=35
